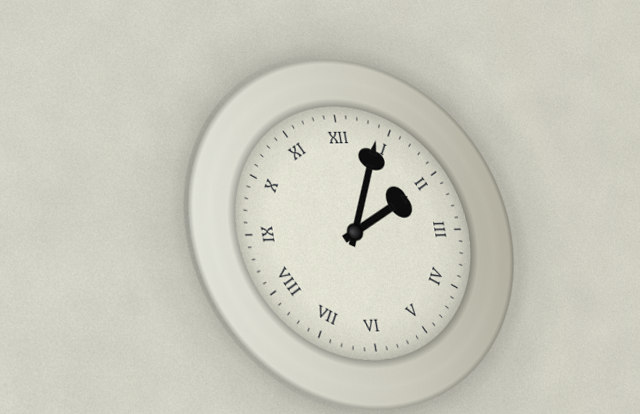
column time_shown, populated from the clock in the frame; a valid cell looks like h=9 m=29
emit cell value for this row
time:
h=2 m=4
